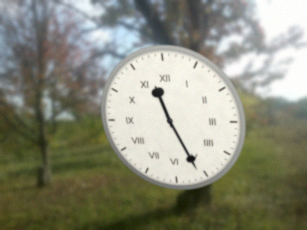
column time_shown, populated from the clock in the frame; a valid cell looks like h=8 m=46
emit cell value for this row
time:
h=11 m=26
